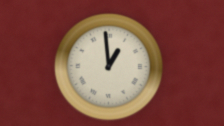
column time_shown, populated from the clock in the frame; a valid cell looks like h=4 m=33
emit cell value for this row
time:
h=12 m=59
